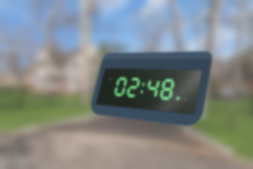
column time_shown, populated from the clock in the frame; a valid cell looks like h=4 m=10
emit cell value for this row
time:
h=2 m=48
